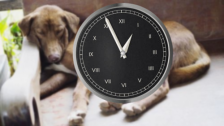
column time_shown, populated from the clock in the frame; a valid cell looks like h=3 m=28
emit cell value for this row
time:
h=12 m=56
